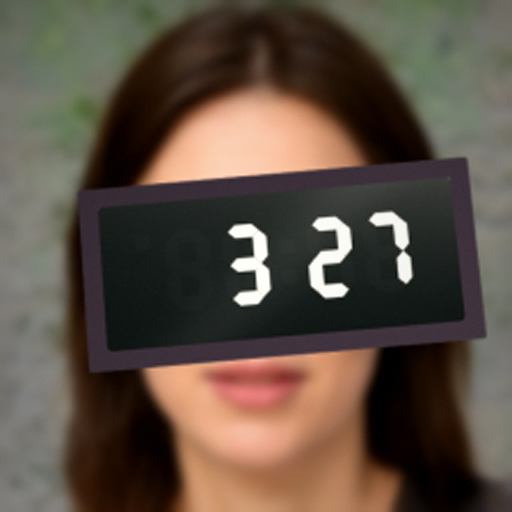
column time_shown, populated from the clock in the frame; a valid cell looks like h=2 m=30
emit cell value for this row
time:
h=3 m=27
